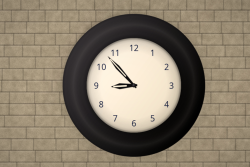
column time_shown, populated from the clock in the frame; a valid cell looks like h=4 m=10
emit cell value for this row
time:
h=8 m=53
